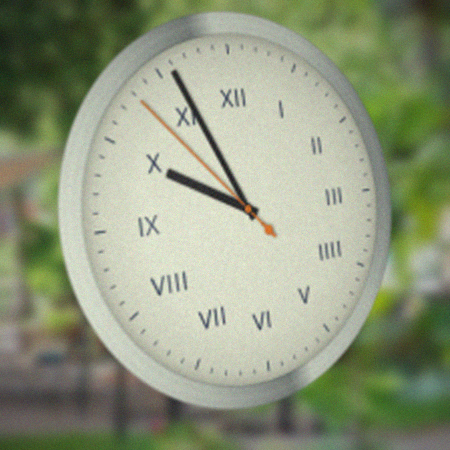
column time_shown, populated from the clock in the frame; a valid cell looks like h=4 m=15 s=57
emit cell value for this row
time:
h=9 m=55 s=53
